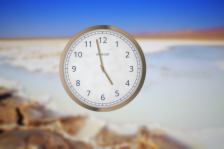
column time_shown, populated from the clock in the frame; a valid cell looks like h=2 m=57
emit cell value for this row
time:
h=4 m=58
